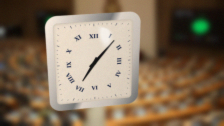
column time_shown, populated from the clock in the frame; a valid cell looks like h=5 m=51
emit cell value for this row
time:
h=7 m=7
